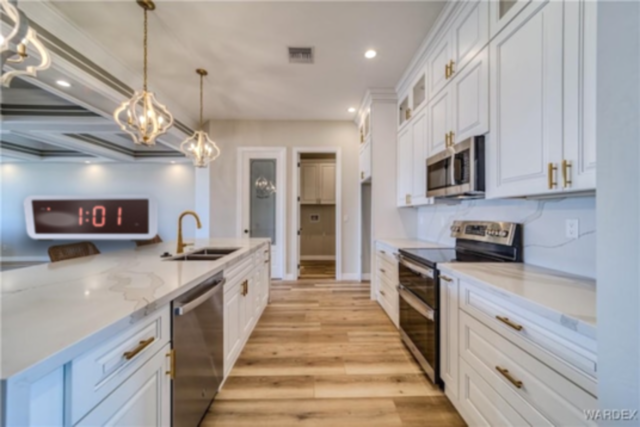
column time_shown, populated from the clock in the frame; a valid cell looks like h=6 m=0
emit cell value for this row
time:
h=1 m=1
